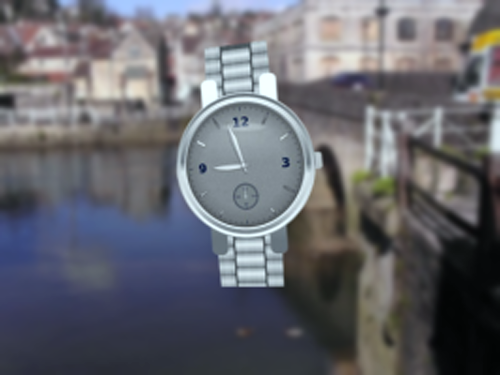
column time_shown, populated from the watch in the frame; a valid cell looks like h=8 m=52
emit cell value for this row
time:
h=8 m=57
